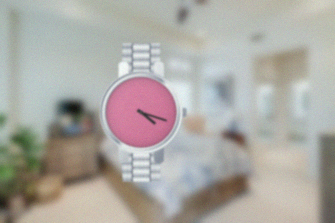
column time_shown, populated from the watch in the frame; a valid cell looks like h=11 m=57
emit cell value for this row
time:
h=4 m=18
